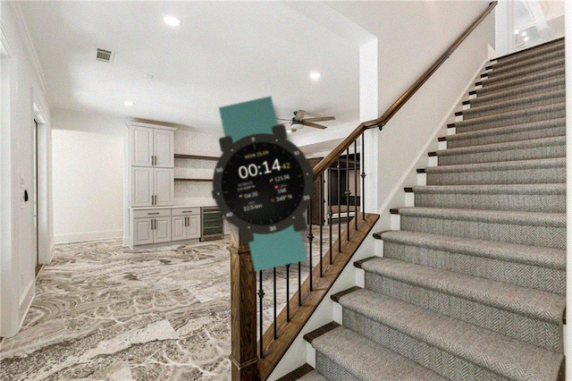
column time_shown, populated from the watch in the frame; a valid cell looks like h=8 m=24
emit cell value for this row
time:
h=0 m=14
